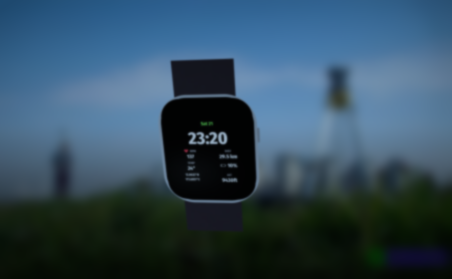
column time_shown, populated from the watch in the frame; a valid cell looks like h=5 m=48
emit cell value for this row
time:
h=23 m=20
